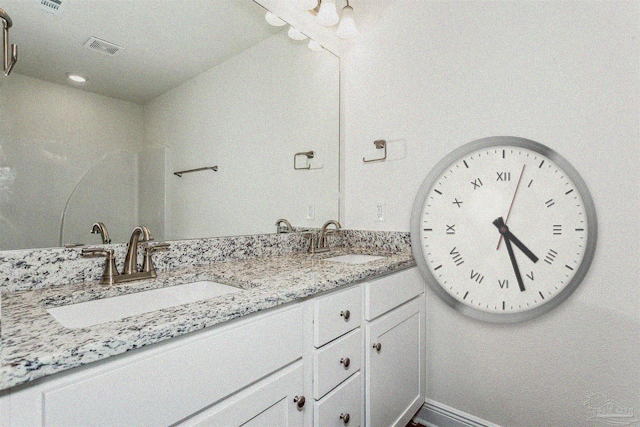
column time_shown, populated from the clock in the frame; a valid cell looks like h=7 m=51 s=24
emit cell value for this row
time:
h=4 m=27 s=3
